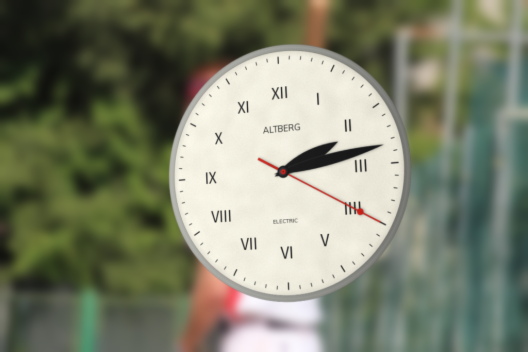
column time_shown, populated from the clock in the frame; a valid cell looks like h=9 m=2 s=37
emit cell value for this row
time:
h=2 m=13 s=20
